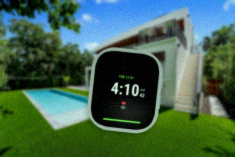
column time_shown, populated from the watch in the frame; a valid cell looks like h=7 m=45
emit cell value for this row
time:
h=4 m=10
